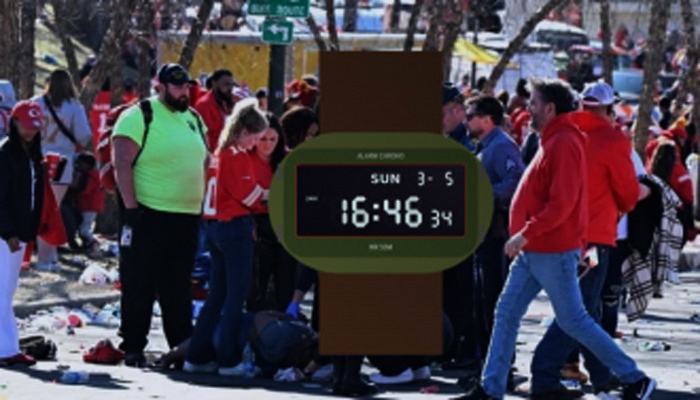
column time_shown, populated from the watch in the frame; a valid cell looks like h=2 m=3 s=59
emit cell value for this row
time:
h=16 m=46 s=34
